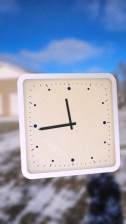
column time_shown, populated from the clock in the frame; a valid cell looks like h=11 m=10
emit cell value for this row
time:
h=11 m=44
